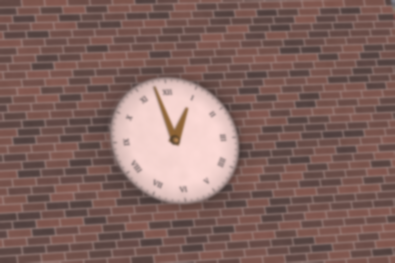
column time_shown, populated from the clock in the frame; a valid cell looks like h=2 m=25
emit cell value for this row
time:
h=12 m=58
